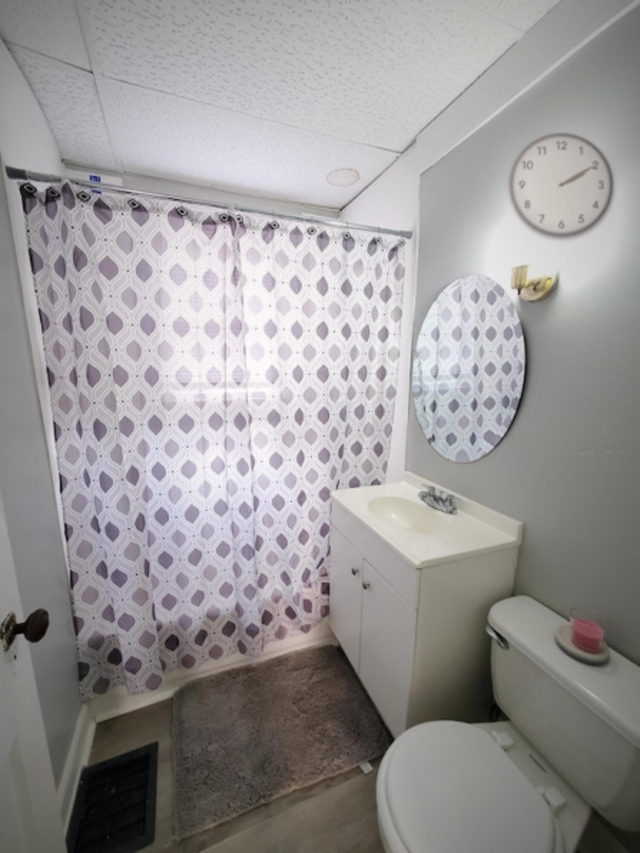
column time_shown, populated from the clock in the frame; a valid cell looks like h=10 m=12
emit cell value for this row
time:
h=2 m=10
